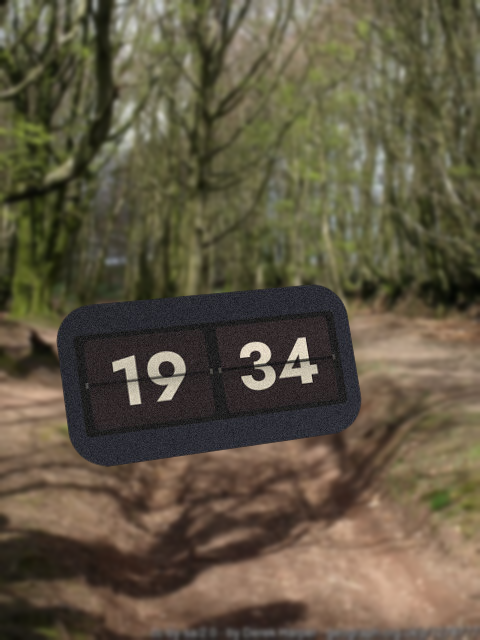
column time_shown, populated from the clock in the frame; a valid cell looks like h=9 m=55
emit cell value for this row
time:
h=19 m=34
